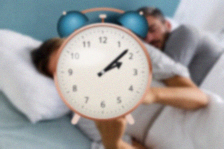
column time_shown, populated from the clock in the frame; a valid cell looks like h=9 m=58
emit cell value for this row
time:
h=2 m=8
